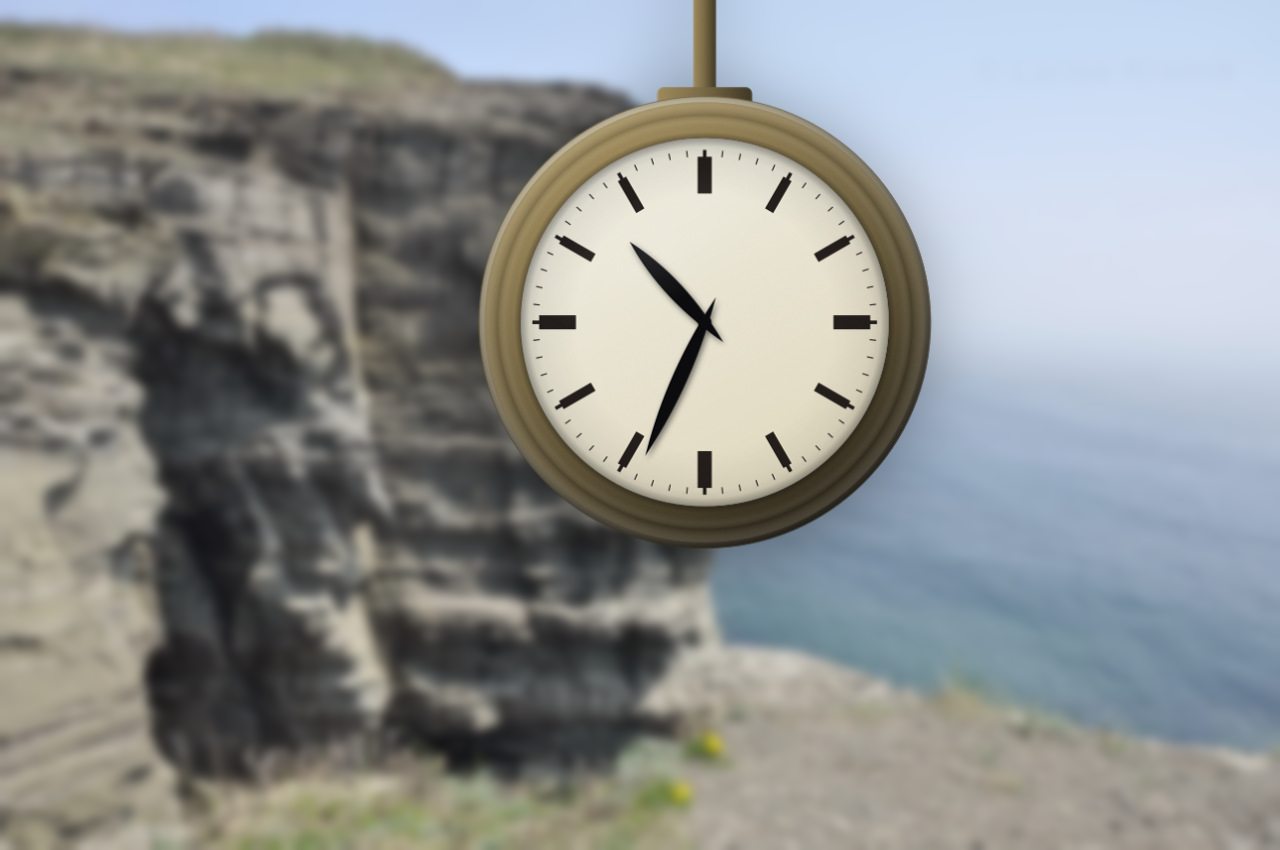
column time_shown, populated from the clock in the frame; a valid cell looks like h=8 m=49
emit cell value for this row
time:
h=10 m=34
